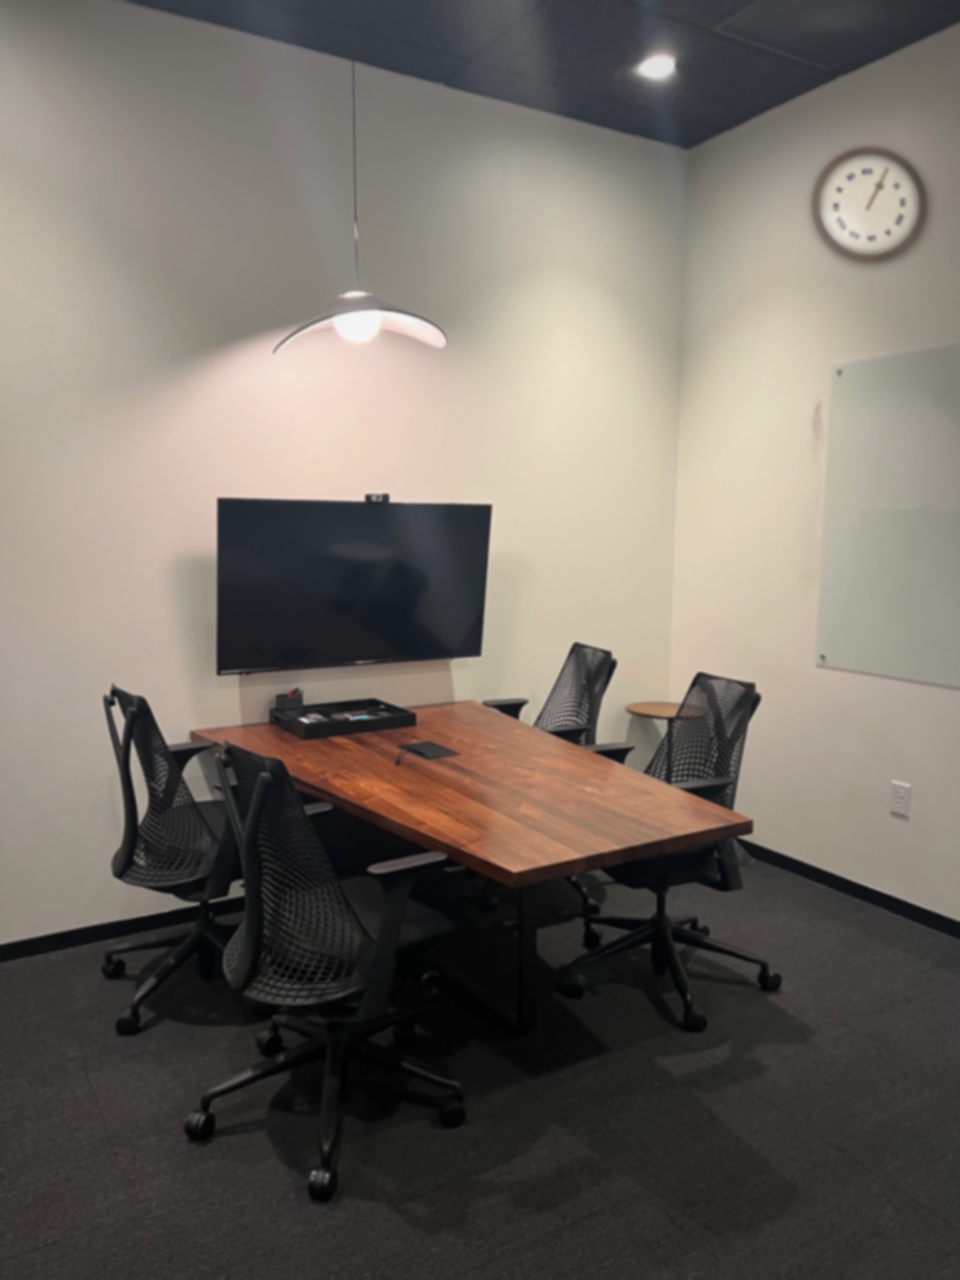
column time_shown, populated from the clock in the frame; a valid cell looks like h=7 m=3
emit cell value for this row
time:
h=1 m=5
